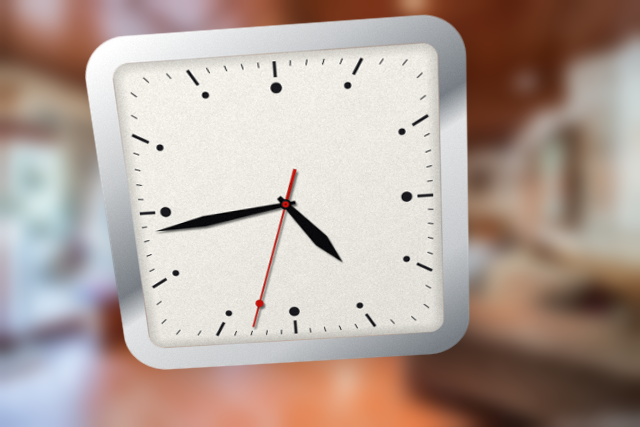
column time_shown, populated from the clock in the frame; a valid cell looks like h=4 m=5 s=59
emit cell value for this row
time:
h=4 m=43 s=33
